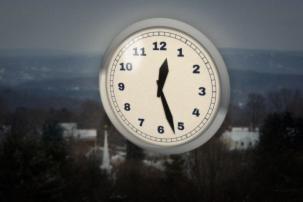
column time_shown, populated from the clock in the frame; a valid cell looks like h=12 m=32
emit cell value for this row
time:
h=12 m=27
